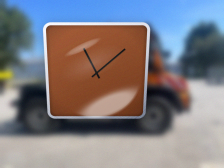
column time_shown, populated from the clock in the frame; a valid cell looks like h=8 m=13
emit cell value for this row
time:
h=11 m=8
